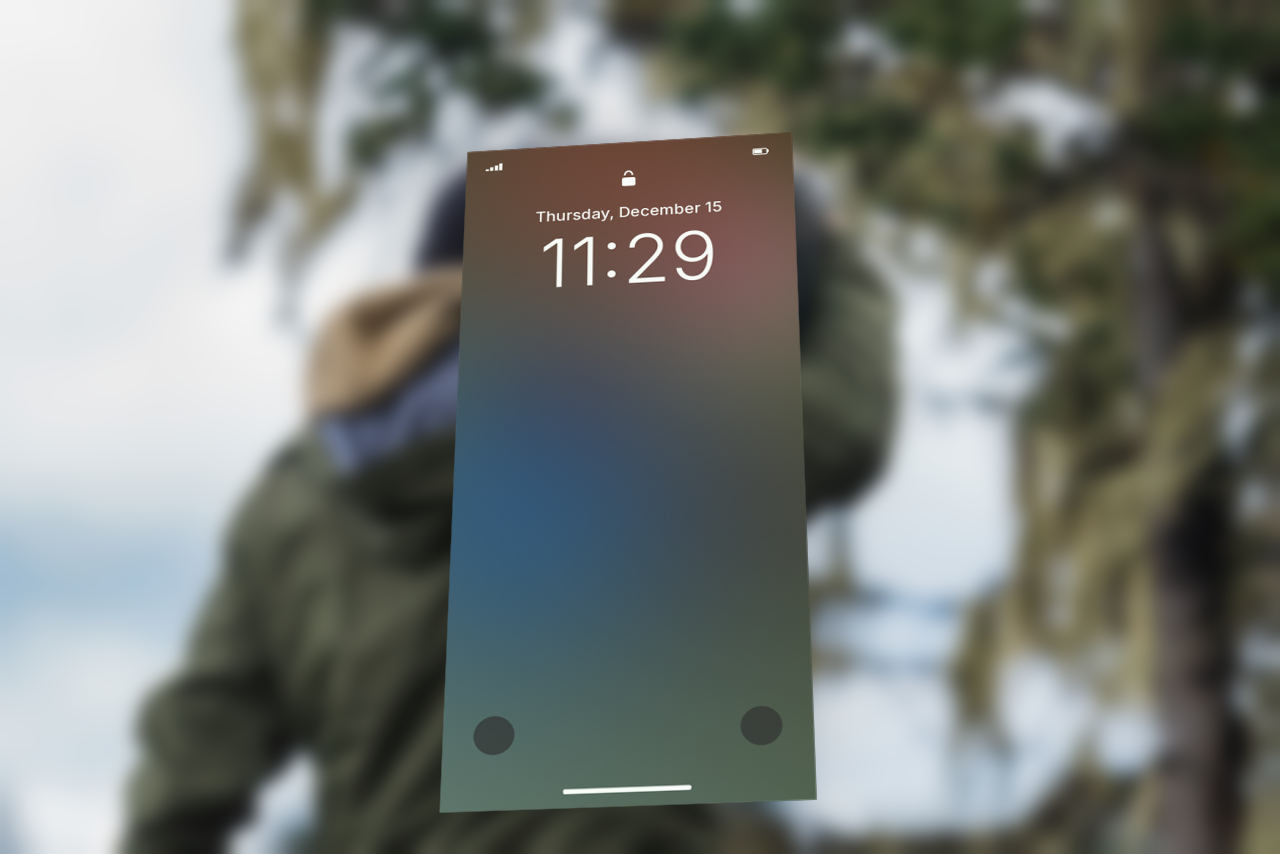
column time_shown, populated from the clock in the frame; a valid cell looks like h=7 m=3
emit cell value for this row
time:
h=11 m=29
